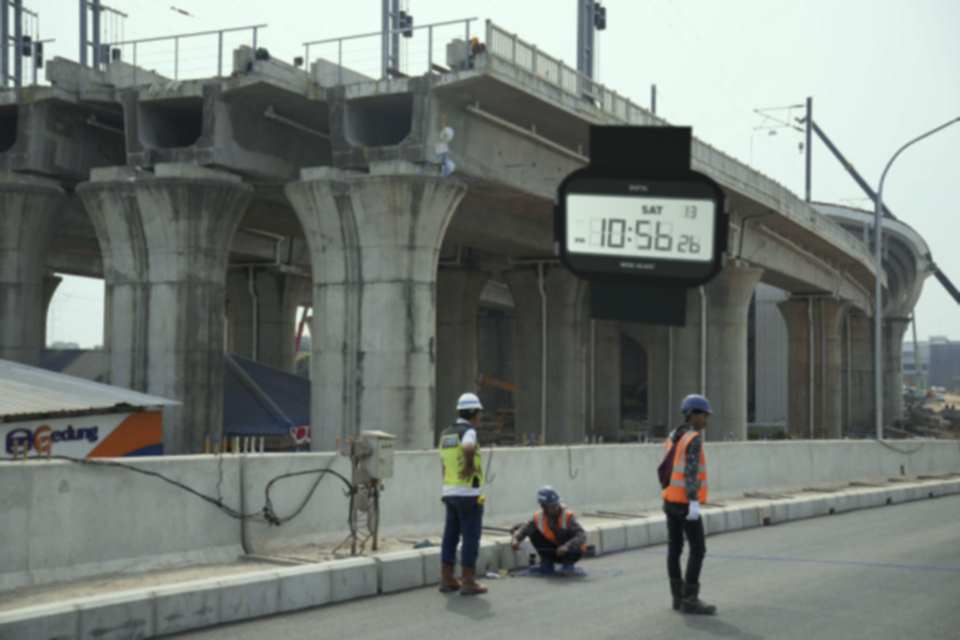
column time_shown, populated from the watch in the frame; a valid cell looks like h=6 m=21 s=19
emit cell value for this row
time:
h=10 m=56 s=26
